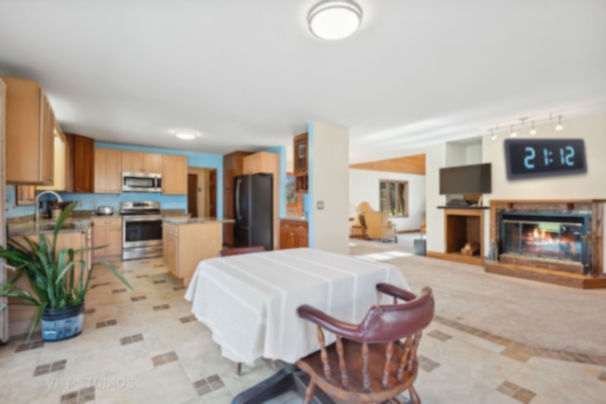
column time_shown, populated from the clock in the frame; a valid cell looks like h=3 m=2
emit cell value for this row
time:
h=21 m=12
